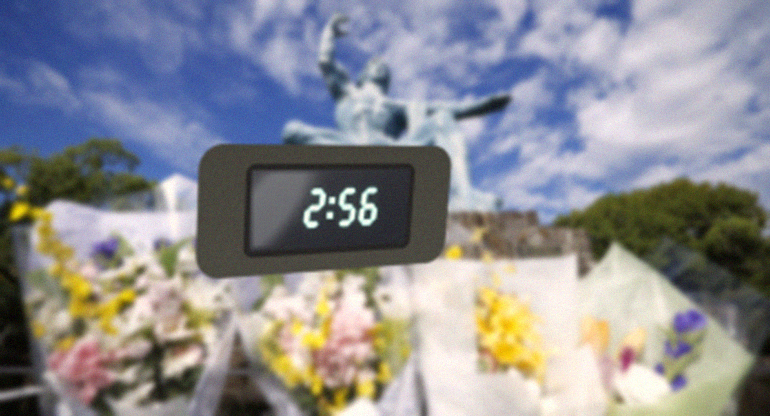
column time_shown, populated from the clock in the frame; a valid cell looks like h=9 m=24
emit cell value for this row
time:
h=2 m=56
